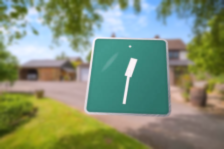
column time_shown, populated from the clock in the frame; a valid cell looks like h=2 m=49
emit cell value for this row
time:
h=12 m=31
